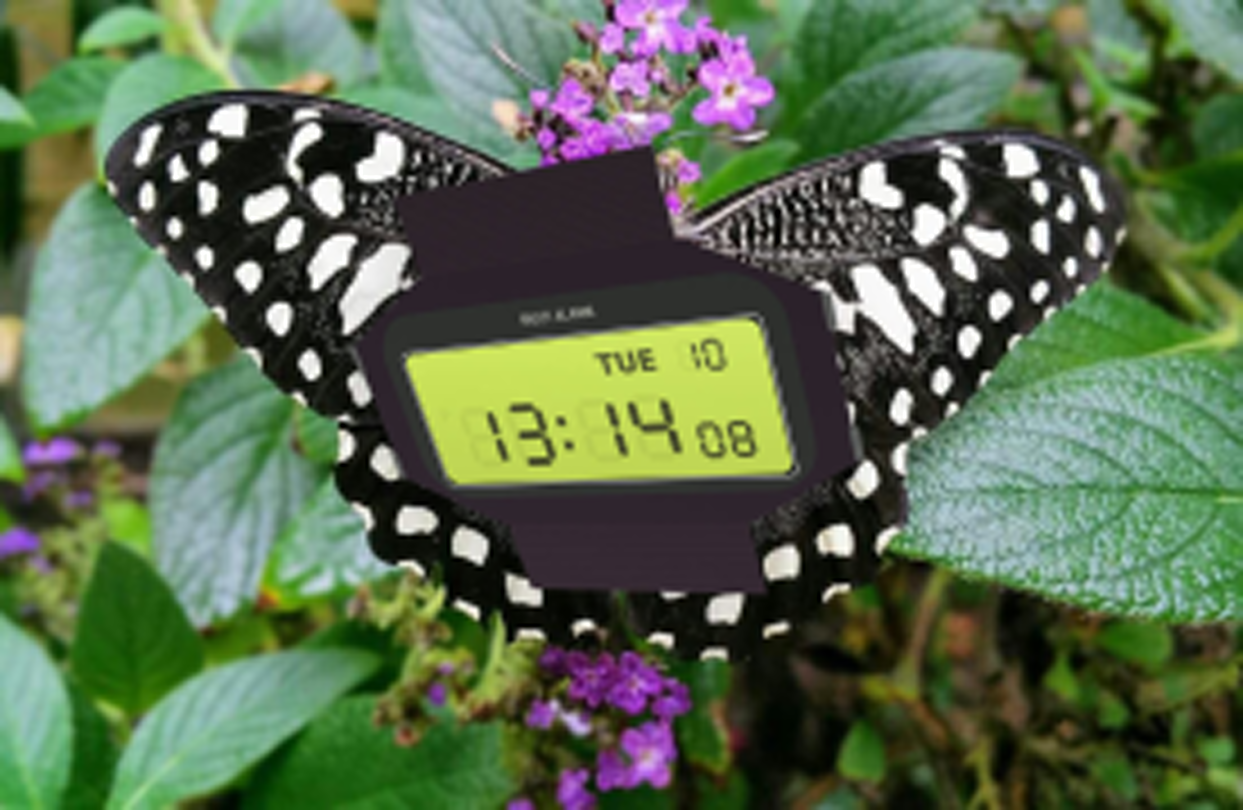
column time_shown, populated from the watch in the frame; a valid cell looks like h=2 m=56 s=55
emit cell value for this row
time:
h=13 m=14 s=8
